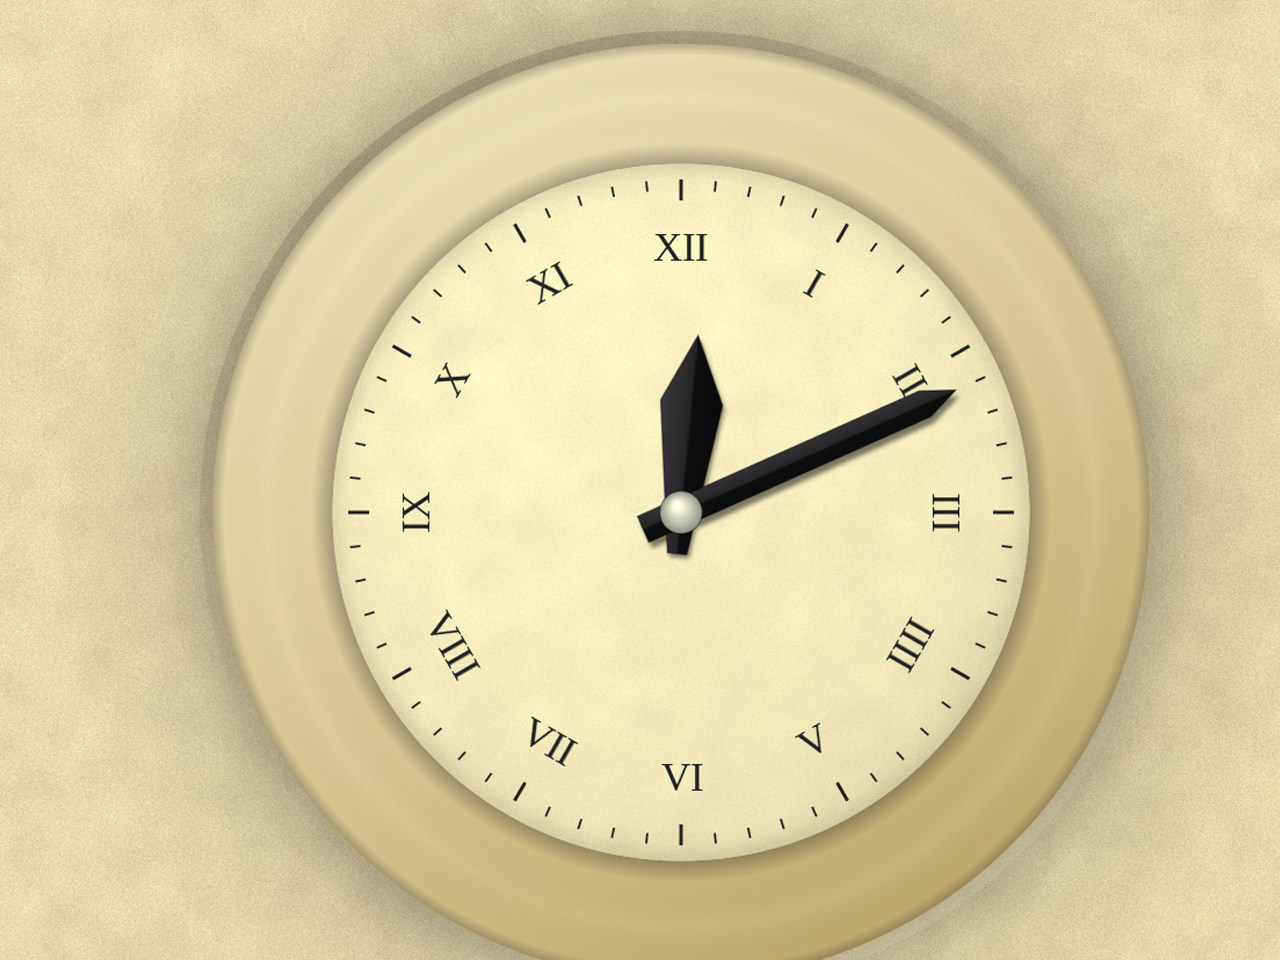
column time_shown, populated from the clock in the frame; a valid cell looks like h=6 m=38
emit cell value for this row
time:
h=12 m=11
